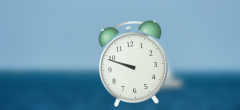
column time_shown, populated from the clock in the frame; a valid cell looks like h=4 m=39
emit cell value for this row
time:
h=9 m=49
